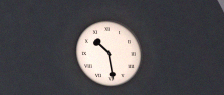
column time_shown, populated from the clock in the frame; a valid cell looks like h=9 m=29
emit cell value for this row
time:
h=10 m=29
